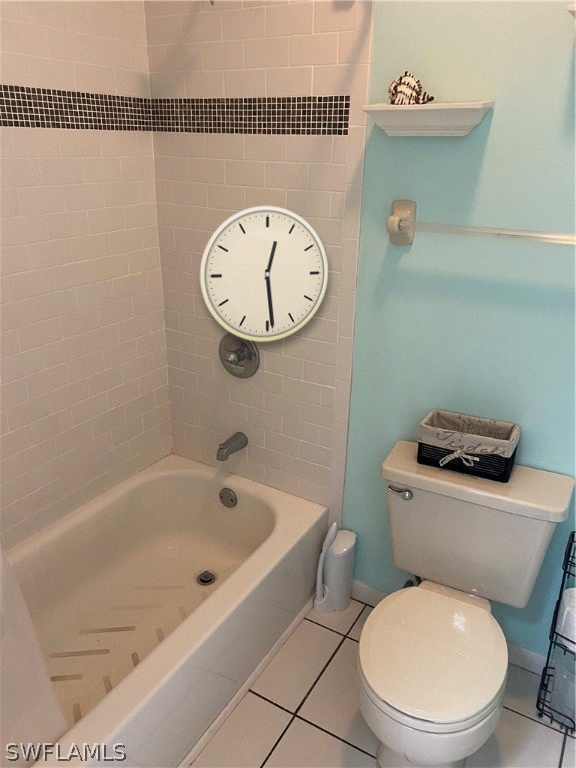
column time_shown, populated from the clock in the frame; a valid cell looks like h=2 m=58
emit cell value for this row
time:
h=12 m=29
